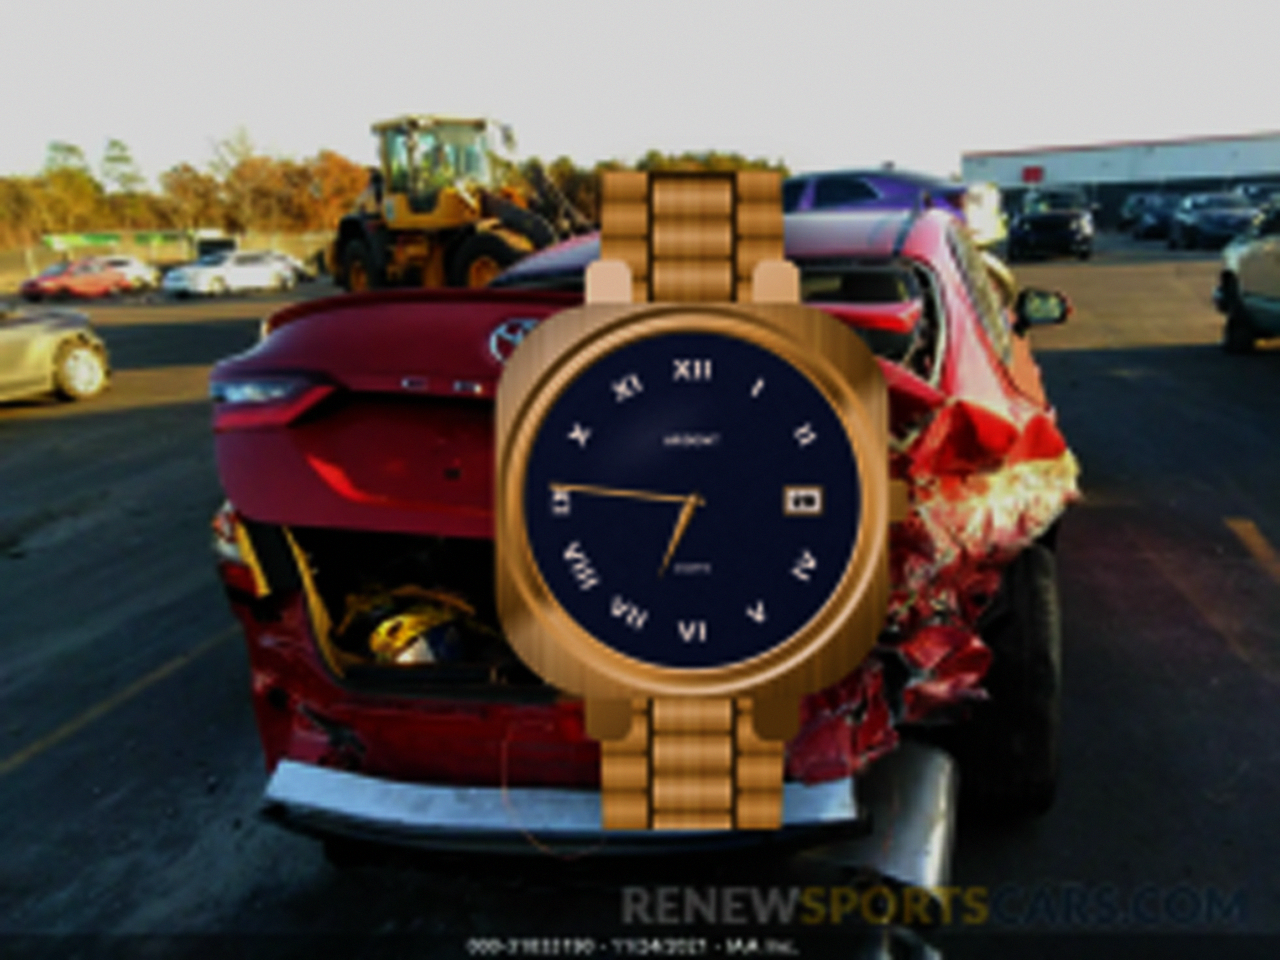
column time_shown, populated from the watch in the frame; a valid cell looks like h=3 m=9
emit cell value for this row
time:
h=6 m=46
